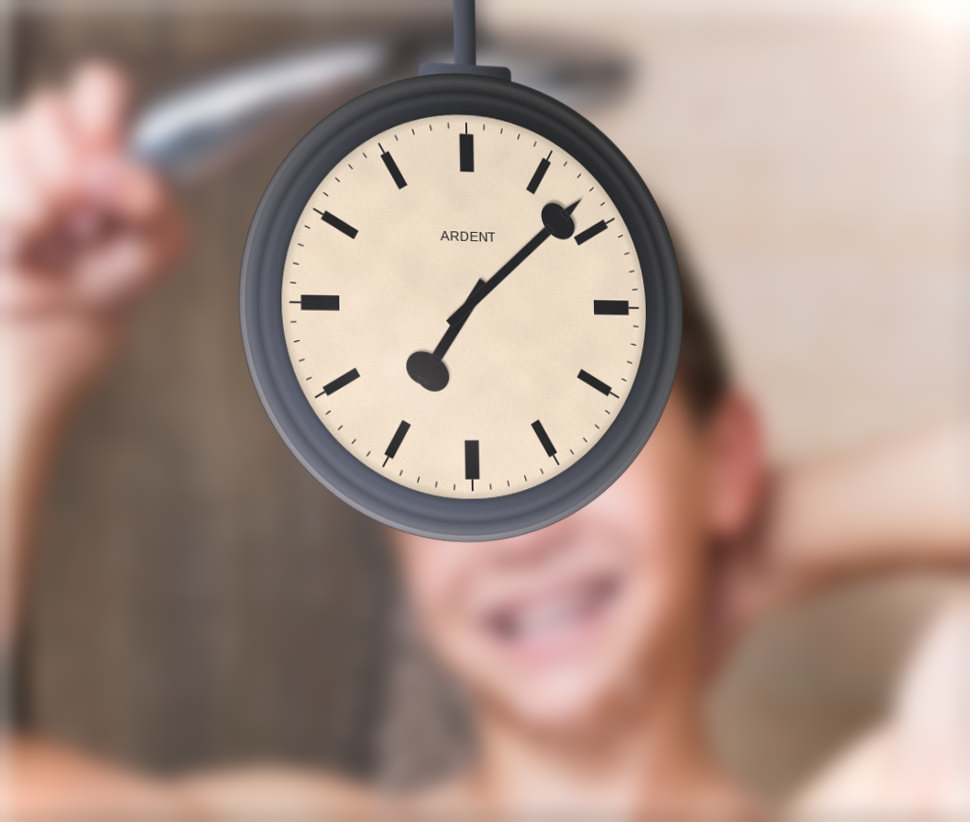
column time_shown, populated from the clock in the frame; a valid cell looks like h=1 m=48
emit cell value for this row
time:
h=7 m=8
